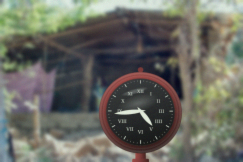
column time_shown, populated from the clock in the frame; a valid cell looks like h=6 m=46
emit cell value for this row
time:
h=4 m=44
